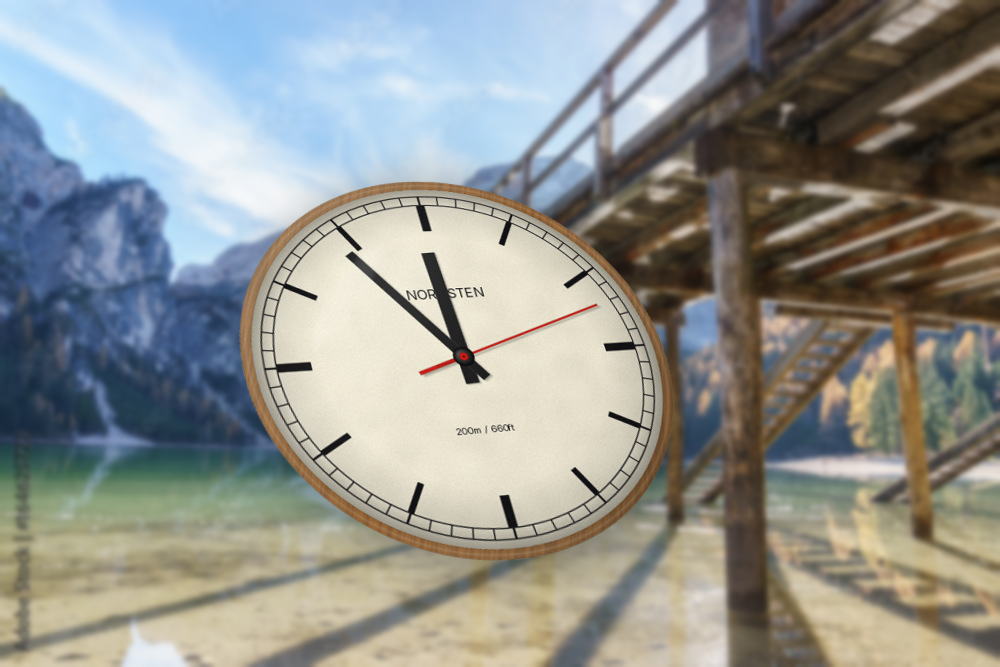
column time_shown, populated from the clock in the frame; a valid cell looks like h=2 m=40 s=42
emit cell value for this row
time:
h=11 m=54 s=12
